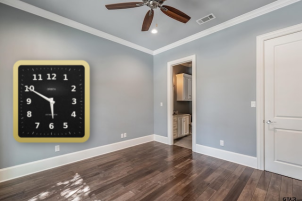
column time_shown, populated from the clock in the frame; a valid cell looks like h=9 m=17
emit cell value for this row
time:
h=5 m=50
